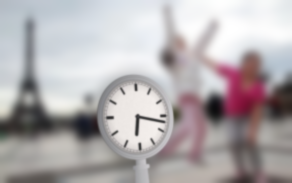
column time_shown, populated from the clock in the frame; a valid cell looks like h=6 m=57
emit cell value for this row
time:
h=6 m=17
